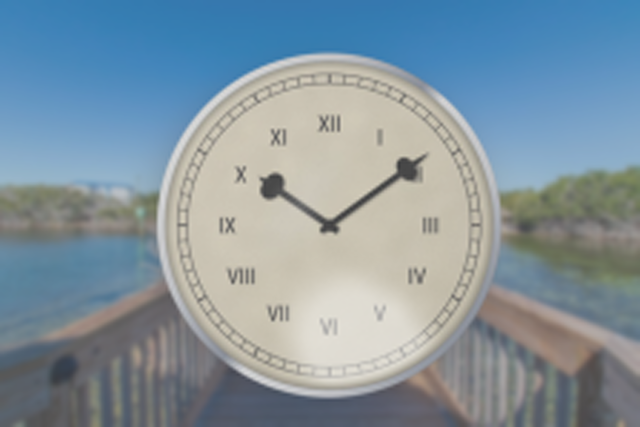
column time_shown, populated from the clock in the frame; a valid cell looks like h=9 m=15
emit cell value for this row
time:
h=10 m=9
